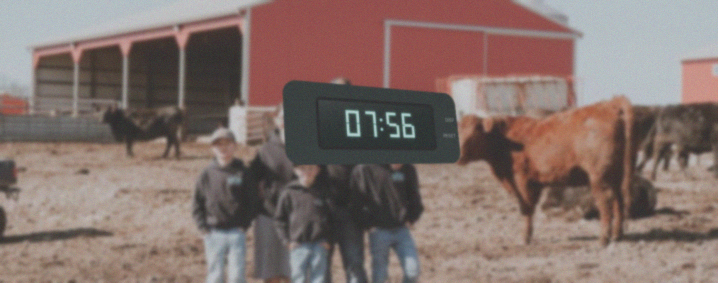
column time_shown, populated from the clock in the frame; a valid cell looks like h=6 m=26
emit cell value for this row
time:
h=7 m=56
